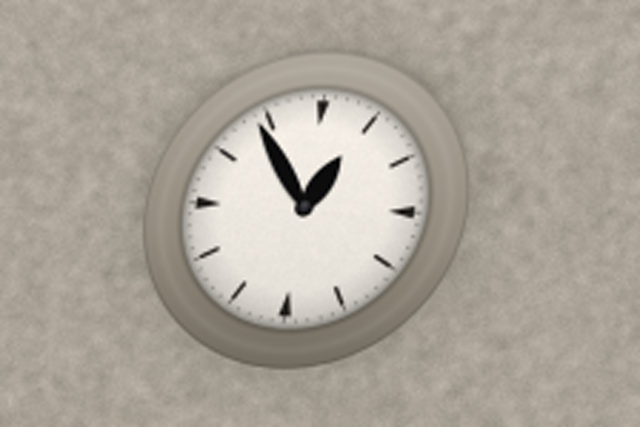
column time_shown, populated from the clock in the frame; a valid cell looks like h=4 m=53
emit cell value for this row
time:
h=12 m=54
